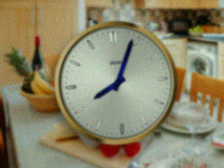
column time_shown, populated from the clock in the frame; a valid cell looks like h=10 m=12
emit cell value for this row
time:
h=8 m=4
